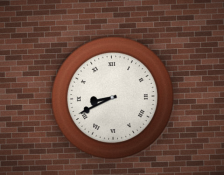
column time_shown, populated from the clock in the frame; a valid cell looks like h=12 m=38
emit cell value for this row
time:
h=8 m=41
